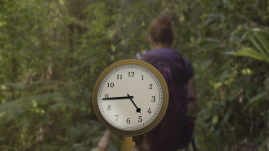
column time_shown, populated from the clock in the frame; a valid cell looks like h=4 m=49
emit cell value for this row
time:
h=4 m=44
